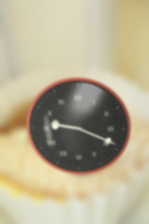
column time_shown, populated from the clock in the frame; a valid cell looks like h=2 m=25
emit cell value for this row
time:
h=9 m=19
